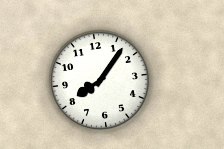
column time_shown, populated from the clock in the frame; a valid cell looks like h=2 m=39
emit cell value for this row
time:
h=8 m=7
